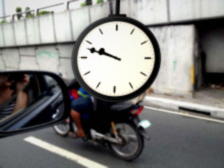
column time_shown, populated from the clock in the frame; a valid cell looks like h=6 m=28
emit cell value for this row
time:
h=9 m=48
